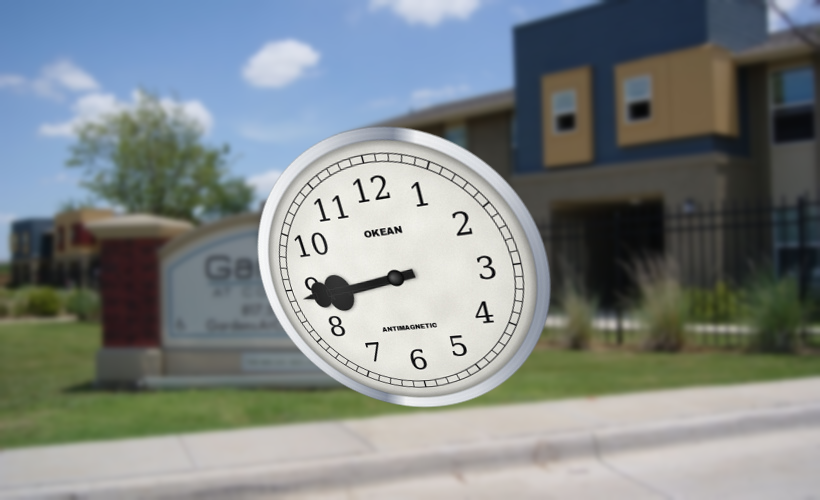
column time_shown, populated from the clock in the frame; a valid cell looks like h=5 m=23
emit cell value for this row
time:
h=8 m=44
